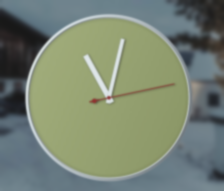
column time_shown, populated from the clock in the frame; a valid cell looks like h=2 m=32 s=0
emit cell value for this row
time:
h=11 m=2 s=13
